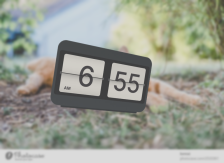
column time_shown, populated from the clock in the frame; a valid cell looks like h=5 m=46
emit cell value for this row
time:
h=6 m=55
